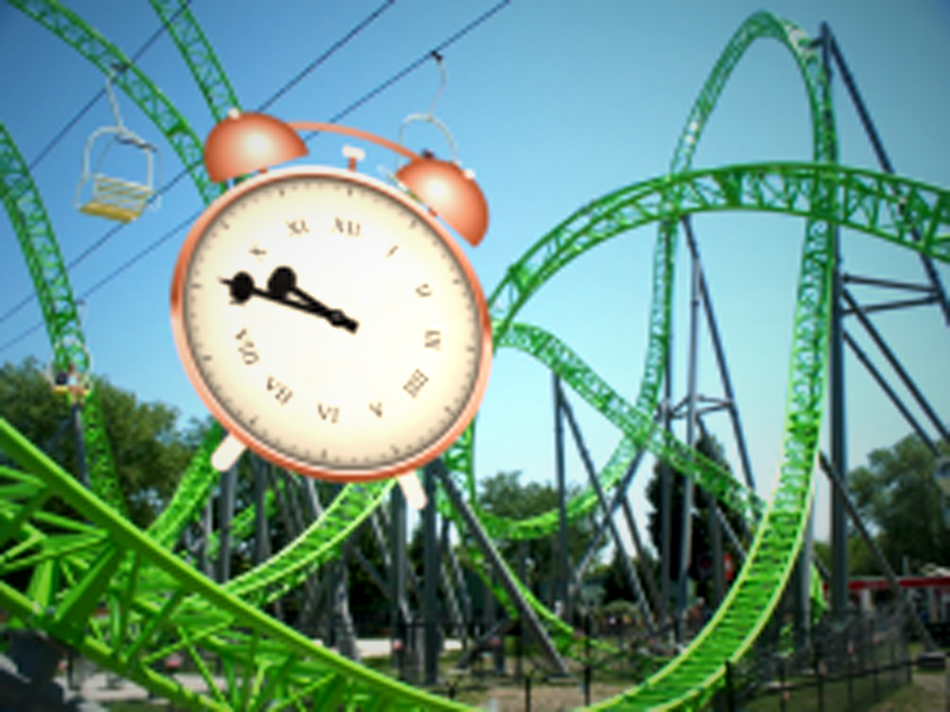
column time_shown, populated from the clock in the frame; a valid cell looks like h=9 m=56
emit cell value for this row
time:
h=9 m=46
